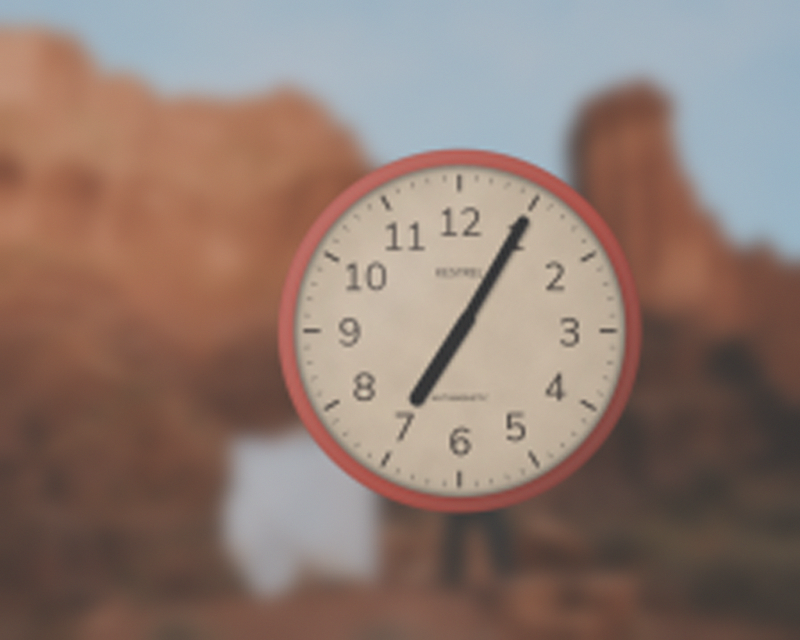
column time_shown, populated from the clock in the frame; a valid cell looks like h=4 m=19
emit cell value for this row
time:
h=7 m=5
